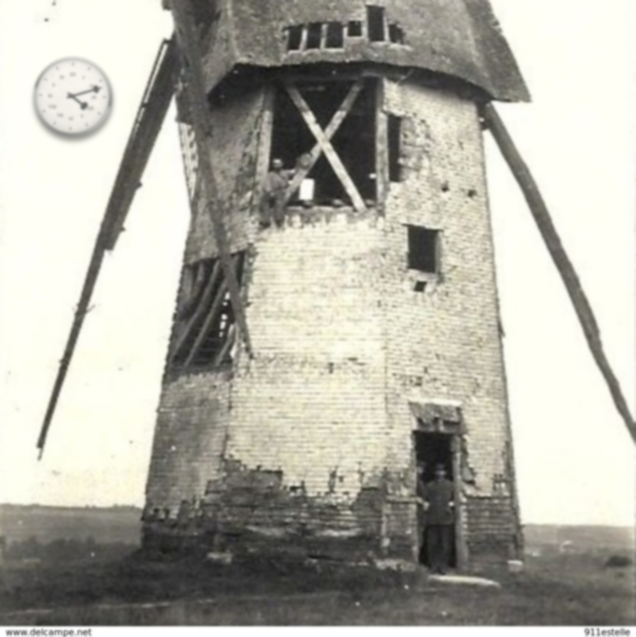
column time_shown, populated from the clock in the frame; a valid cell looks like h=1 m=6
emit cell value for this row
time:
h=4 m=12
